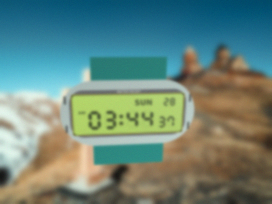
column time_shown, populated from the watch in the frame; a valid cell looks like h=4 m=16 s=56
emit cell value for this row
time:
h=3 m=44 s=37
